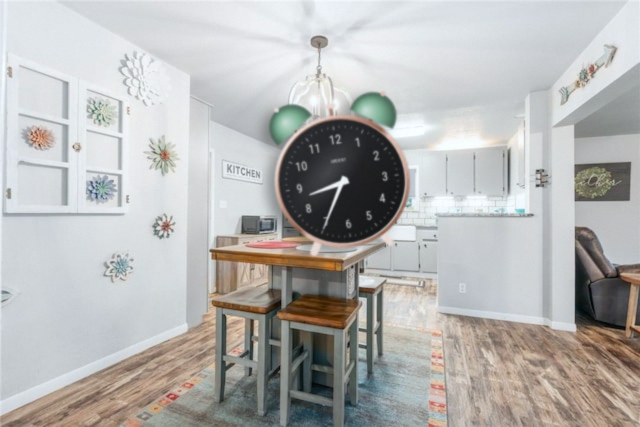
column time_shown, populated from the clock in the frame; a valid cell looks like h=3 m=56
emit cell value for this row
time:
h=8 m=35
